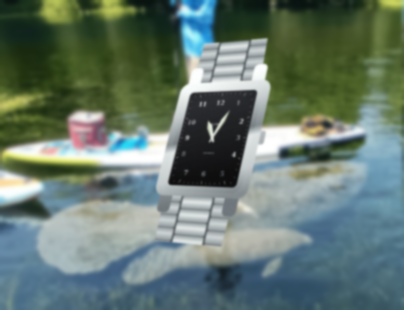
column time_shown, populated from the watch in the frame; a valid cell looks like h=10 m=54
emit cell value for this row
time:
h=11 m=4
